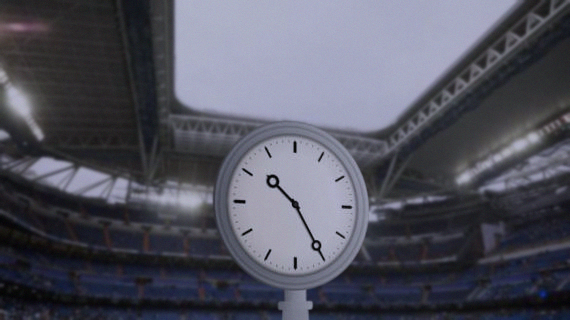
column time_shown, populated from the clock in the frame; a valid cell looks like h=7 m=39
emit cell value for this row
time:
h=10 m=25
